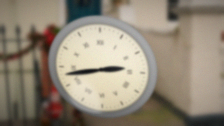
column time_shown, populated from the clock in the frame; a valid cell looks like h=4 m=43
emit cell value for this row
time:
h=2 m=43
